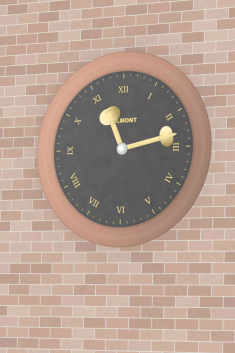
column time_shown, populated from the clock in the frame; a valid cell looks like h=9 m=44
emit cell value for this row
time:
h=11 m=13
